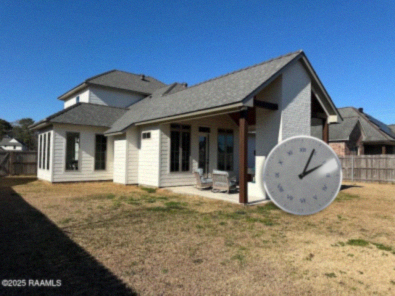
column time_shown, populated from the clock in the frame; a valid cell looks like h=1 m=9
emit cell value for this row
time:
h=2 m=4
